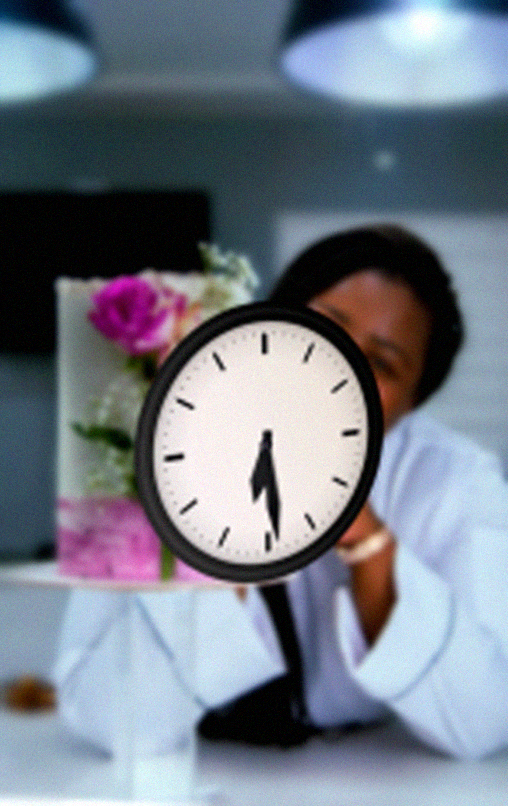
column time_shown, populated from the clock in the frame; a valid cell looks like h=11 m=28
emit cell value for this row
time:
h=6 m=29
